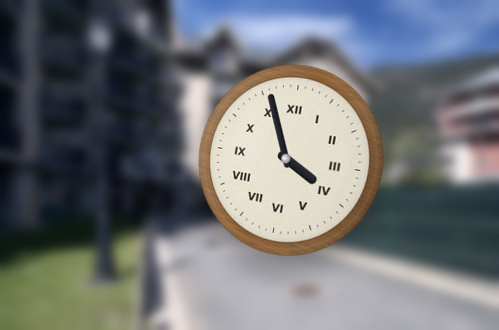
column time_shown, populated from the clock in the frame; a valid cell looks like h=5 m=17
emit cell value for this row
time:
h=3 m=56
